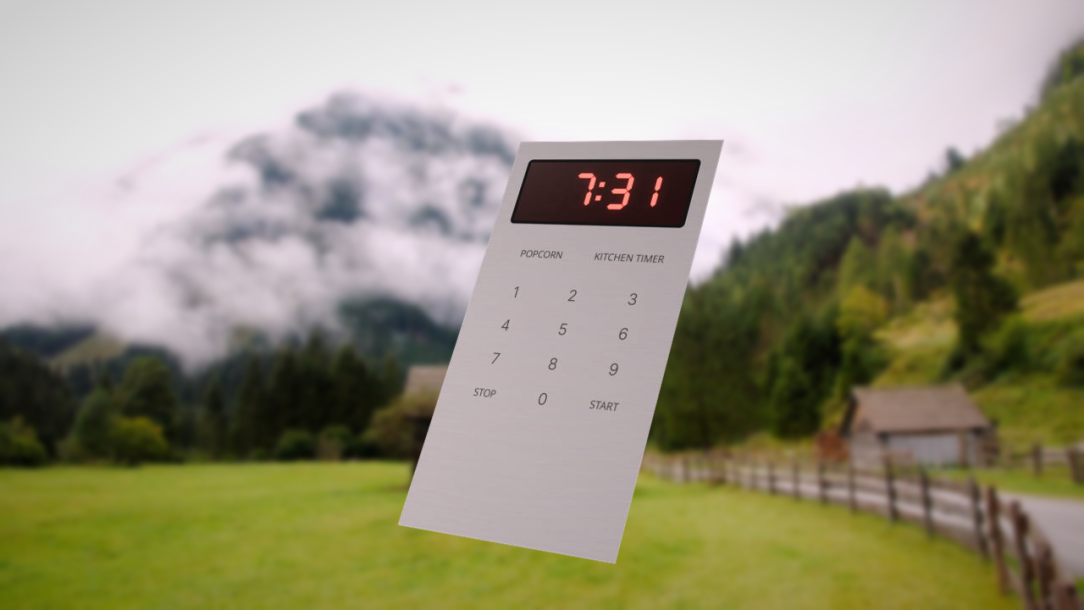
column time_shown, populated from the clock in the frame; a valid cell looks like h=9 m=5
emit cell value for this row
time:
h=7 m=31
